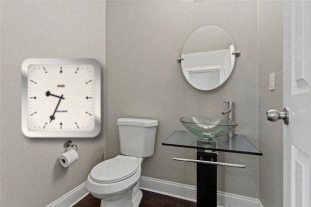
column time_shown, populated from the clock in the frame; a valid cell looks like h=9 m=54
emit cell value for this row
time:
h=9 m=34
